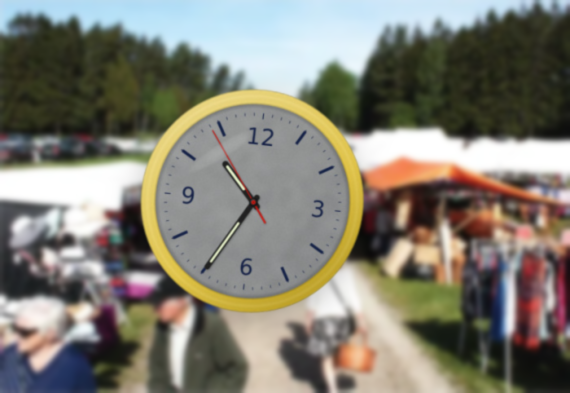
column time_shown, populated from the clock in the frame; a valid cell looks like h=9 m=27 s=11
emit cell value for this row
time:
h=10 m=34 s=54
